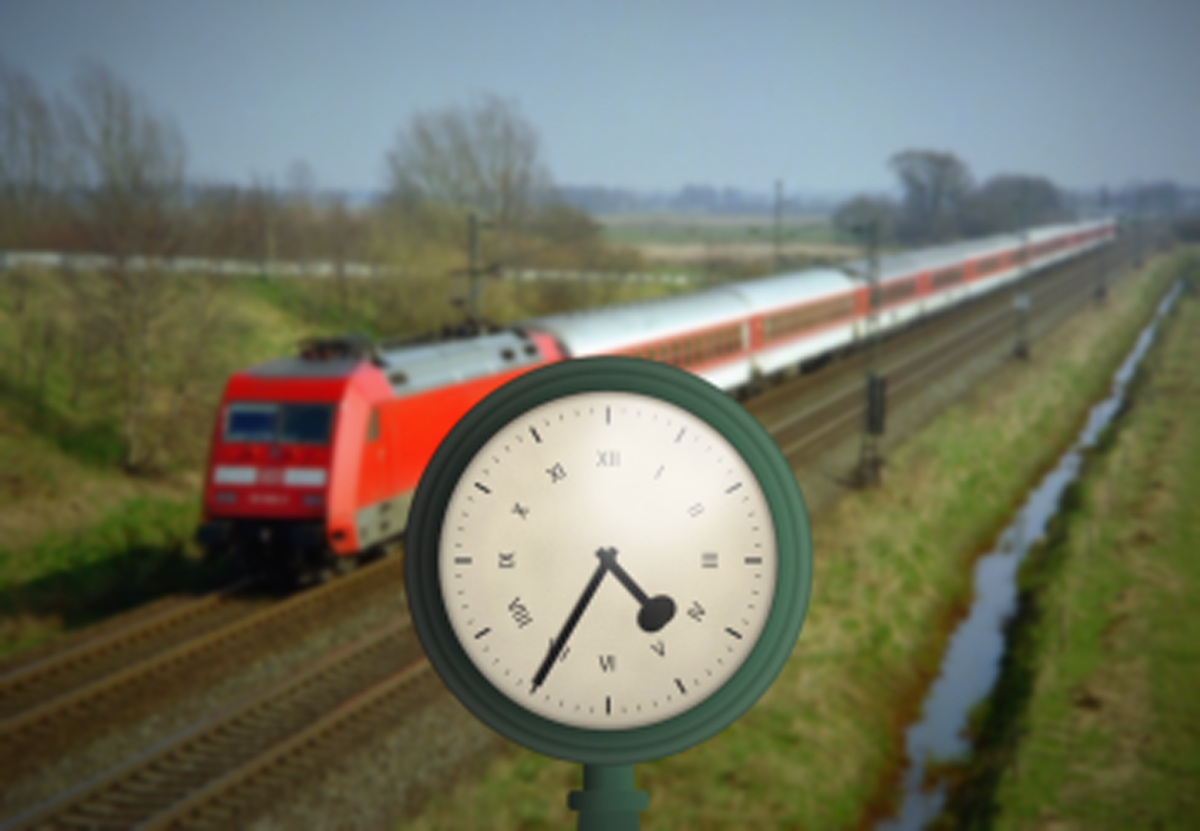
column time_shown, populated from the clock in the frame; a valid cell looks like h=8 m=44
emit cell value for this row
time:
h=4 m=35
